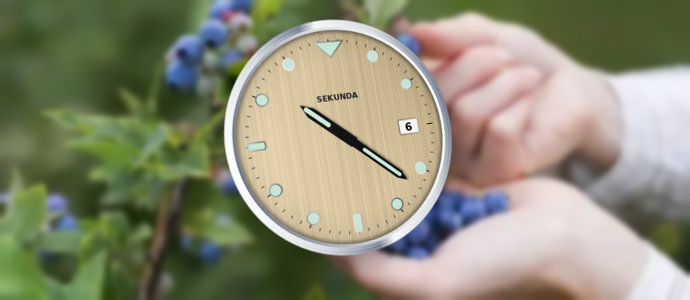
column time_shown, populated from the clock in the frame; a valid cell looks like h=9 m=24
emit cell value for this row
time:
h=10 m=22
